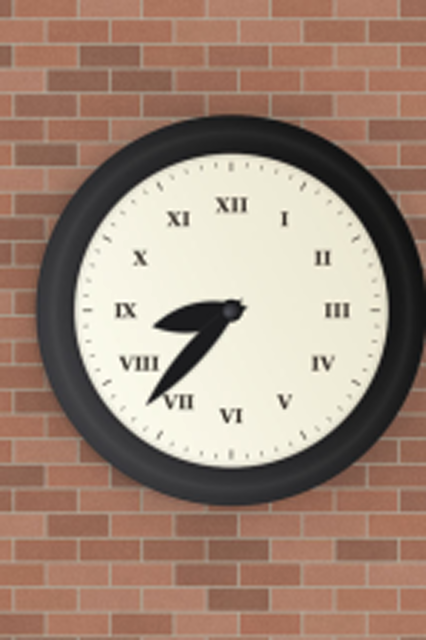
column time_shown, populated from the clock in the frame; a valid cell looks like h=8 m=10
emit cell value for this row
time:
h=8 m=37
